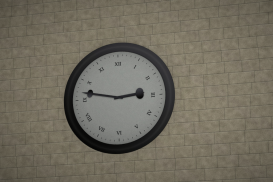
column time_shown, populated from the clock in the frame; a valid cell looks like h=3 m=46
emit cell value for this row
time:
h=2 m=47
